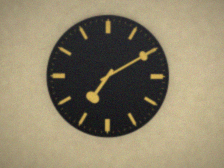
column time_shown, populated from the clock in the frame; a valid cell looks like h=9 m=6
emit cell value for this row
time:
h=7 m=10
